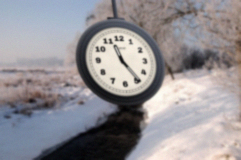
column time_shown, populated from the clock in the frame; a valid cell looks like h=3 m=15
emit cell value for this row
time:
h=11 m=24
